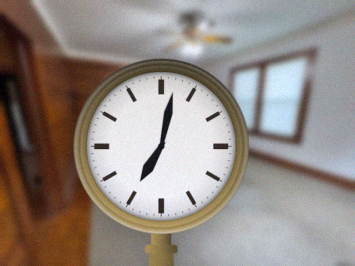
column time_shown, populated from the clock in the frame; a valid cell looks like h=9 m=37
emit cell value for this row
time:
h=7 m=2
